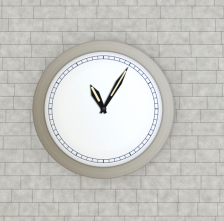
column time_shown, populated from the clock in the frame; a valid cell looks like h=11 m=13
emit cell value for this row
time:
h=11 m=5
